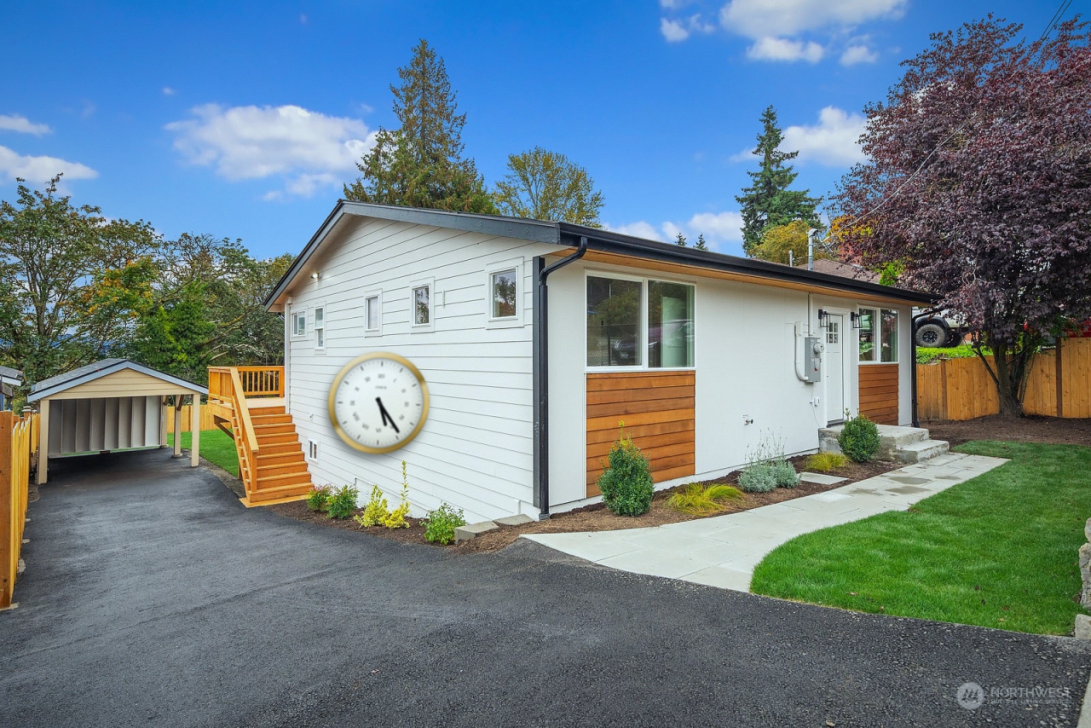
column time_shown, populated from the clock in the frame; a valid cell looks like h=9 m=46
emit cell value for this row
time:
h=5 m=24
